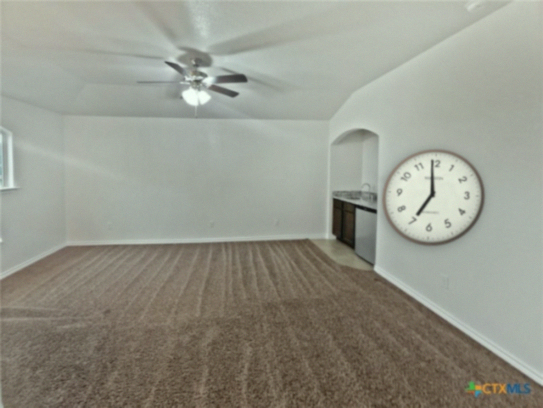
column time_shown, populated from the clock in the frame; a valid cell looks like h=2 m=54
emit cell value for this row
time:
h=6 m=59
